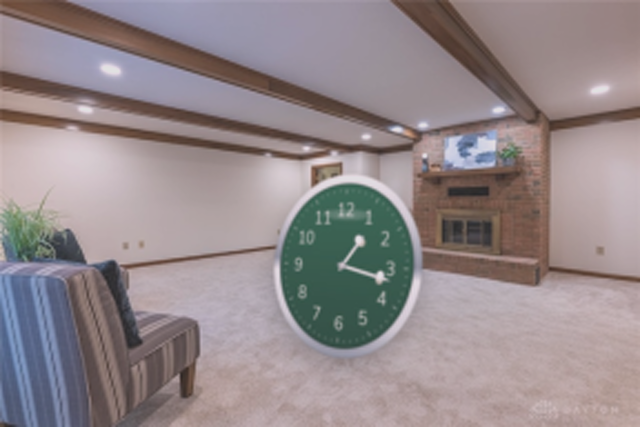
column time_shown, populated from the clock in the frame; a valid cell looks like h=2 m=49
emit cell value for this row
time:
h=1 m=17
